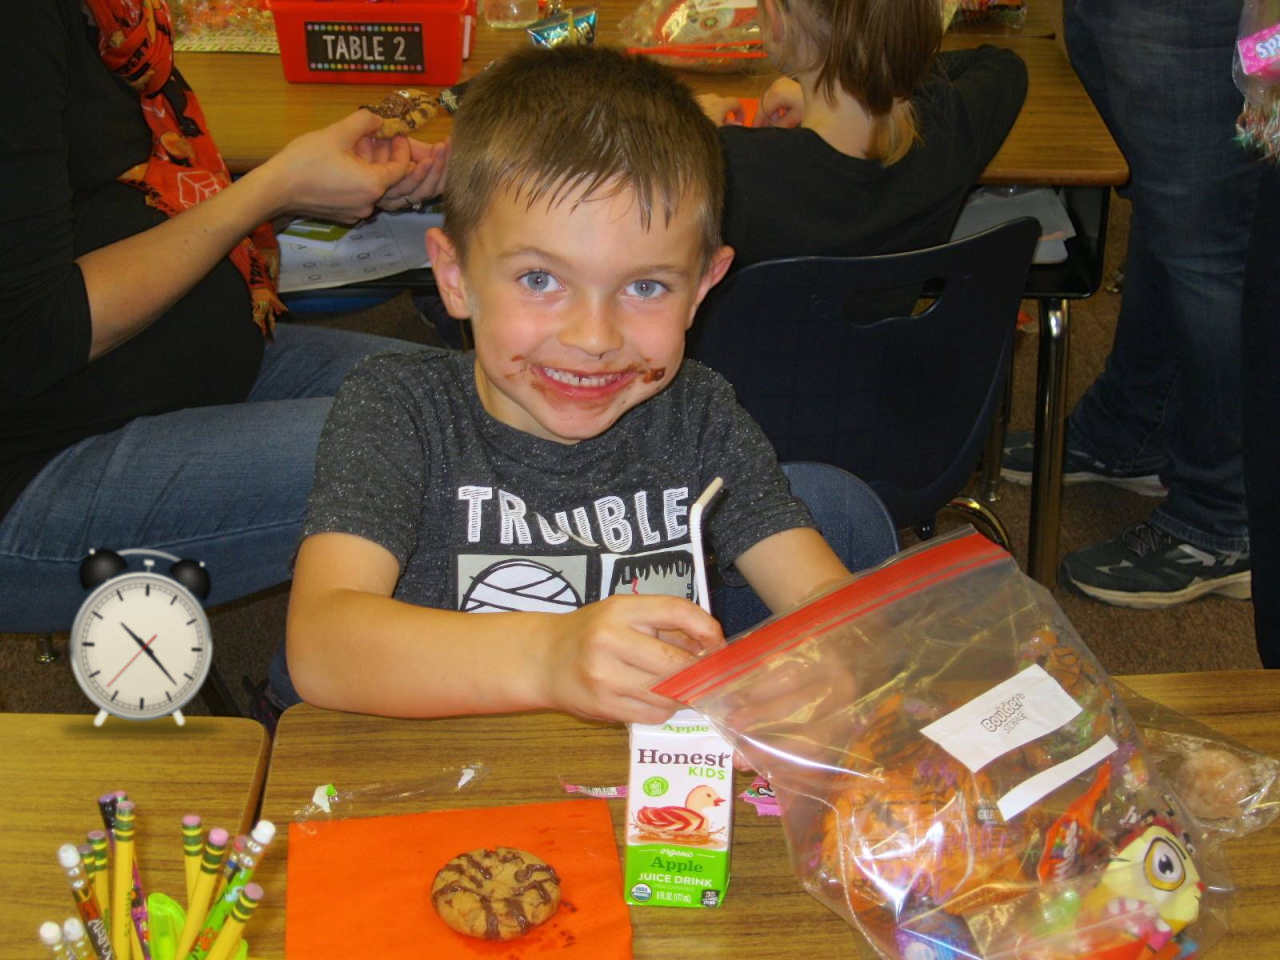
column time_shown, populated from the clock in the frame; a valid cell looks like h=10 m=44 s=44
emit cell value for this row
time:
h=10 m=22 s=37
